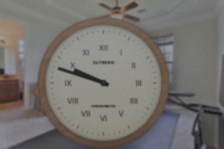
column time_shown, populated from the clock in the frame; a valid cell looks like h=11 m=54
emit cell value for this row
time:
h=9 m=48
